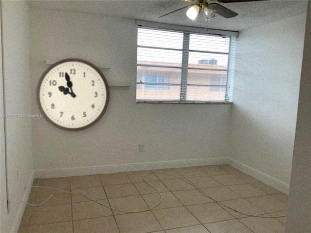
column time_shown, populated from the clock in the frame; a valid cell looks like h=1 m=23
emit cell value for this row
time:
h=9 m=57
